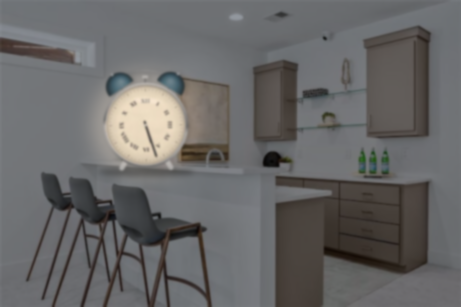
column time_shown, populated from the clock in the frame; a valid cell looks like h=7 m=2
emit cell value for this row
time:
h=5 m=27
